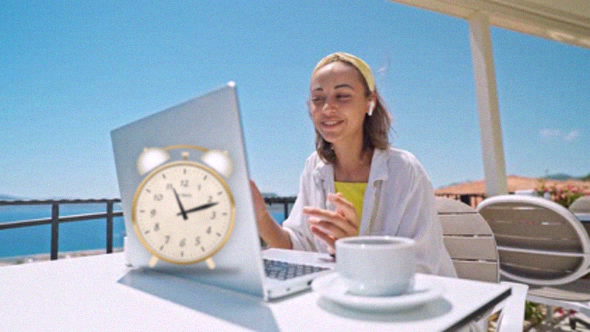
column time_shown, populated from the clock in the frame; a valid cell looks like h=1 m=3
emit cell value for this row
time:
h=11 m=12
